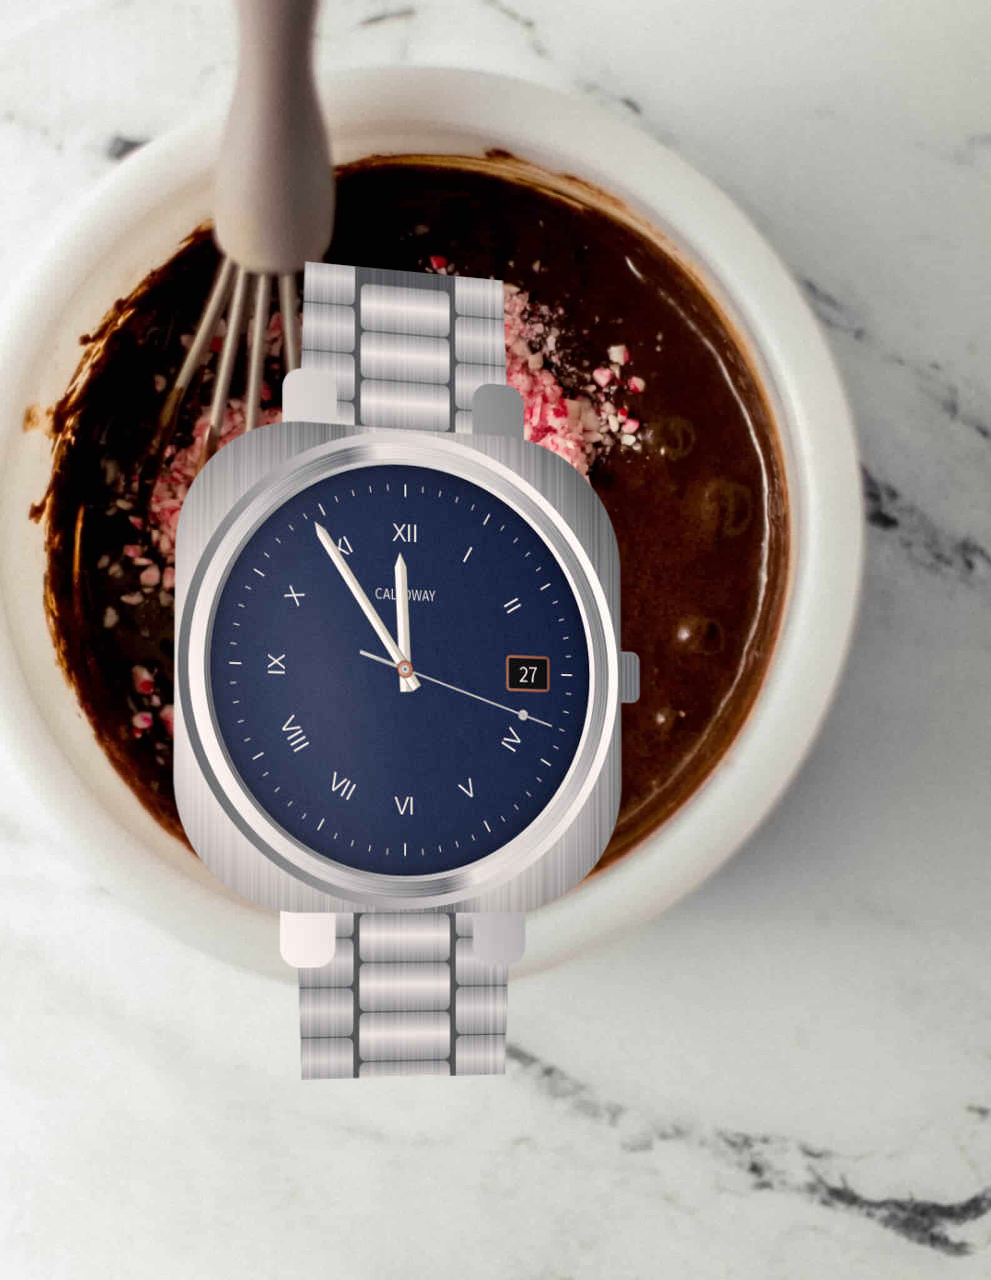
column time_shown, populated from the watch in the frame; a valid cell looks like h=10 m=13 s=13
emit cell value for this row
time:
h=11 m=54 s=18
